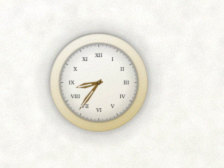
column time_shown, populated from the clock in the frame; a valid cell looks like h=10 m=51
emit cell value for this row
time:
h=8 m=36
